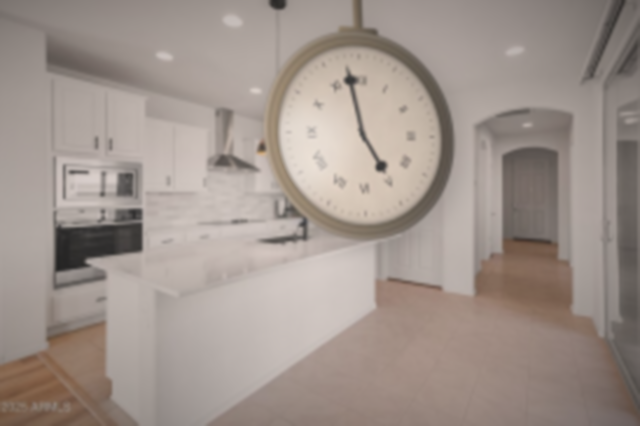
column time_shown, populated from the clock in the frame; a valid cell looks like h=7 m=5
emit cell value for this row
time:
h=4 m=58
